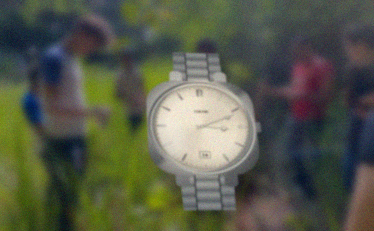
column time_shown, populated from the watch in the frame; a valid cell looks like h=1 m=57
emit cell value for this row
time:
h=3 m=11
